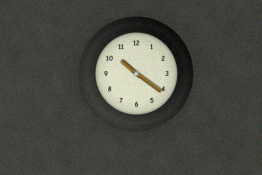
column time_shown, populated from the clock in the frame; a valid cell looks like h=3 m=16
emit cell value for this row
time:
h=10 m=21
